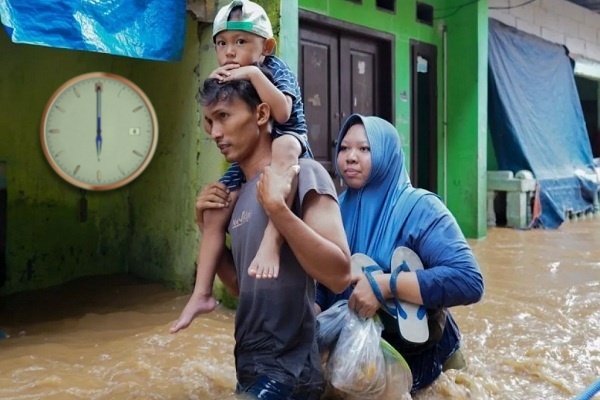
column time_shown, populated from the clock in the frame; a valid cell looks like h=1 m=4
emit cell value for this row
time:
h=6 m=0
